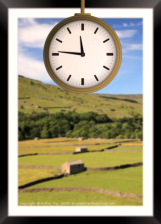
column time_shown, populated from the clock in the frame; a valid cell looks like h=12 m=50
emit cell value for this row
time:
h=11 m=46
